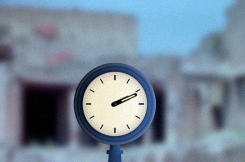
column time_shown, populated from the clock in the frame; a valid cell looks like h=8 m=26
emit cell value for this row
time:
h=2 m=11
